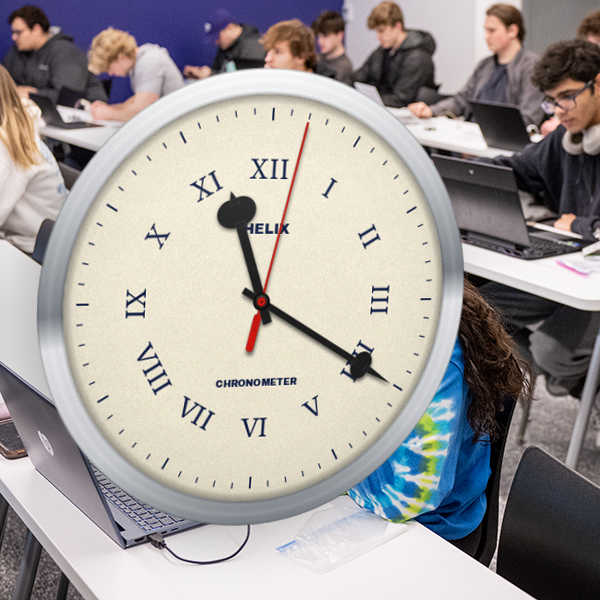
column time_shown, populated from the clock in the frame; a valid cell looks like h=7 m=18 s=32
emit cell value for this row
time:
h=11 m=20 s=2
